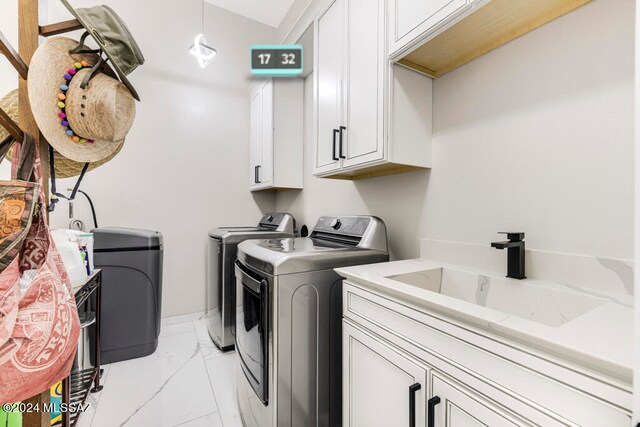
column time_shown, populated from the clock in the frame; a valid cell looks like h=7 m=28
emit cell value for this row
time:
h=17 m=32
